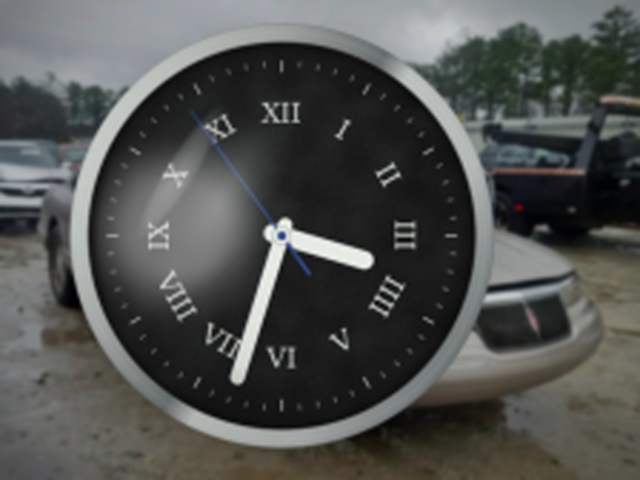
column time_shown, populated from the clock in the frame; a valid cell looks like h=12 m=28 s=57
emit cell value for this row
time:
h=3 m=32 s=54
